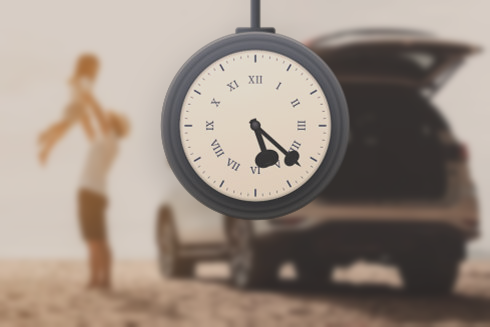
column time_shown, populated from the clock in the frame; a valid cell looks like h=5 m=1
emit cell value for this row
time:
h=5 m=22
